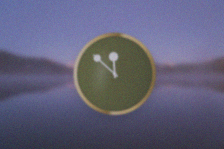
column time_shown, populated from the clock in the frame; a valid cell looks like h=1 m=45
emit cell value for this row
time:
h=11 m=52
